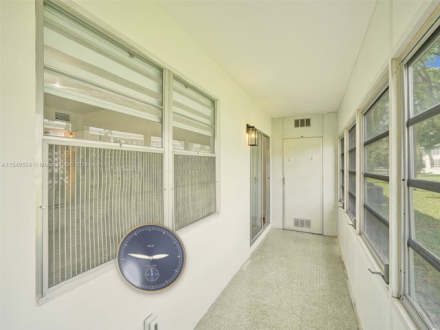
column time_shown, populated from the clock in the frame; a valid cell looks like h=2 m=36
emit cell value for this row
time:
h=2 m=47
